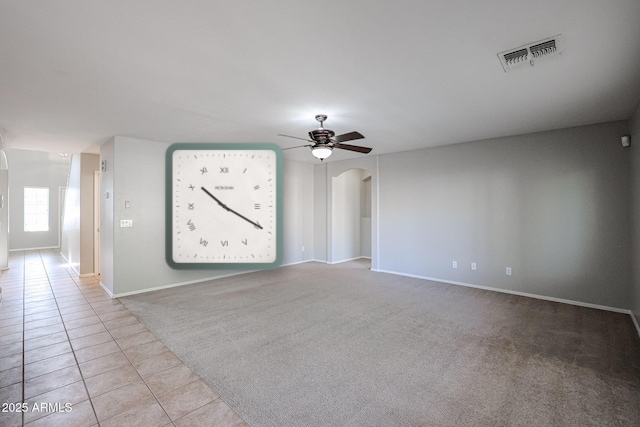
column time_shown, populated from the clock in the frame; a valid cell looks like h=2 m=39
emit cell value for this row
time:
h=10 m=20
